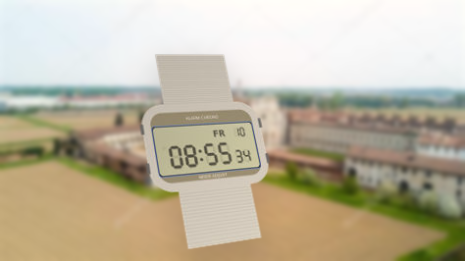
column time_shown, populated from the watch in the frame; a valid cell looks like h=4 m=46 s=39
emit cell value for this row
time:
h=8 m=55 s=34
